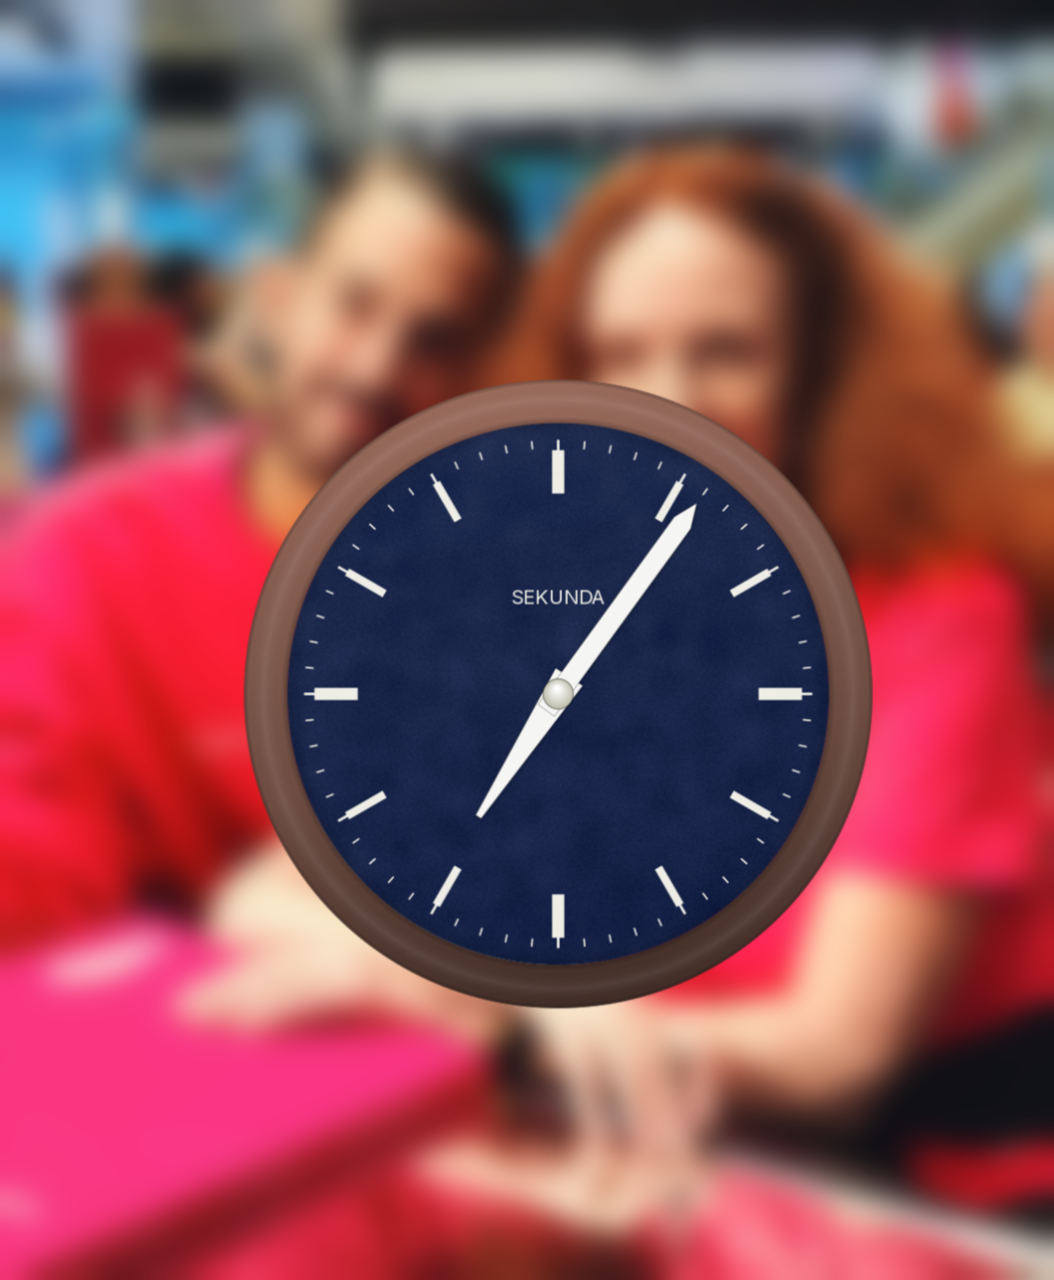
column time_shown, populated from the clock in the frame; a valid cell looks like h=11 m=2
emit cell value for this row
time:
h=7 m=6
